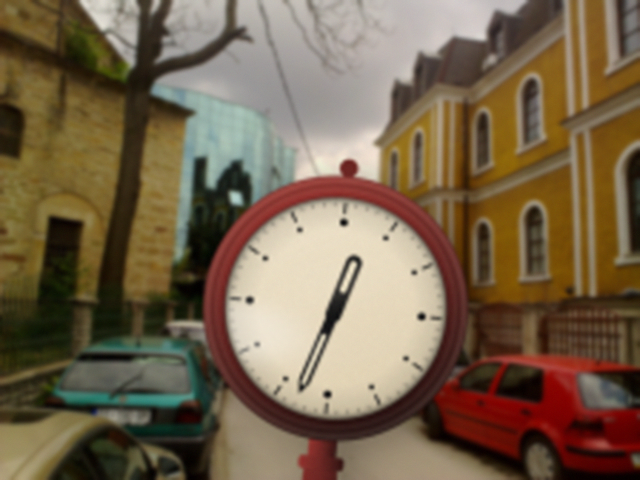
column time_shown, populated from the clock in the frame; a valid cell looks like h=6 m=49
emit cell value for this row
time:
h=12 m=33
